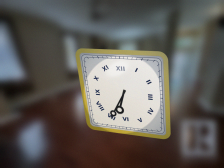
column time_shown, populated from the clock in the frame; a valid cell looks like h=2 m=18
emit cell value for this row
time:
h=6 m=35
